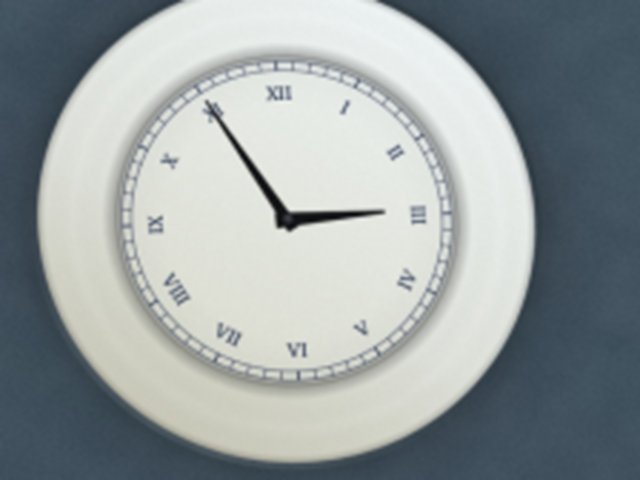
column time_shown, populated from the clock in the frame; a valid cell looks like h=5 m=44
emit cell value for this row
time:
h=2 m=55
